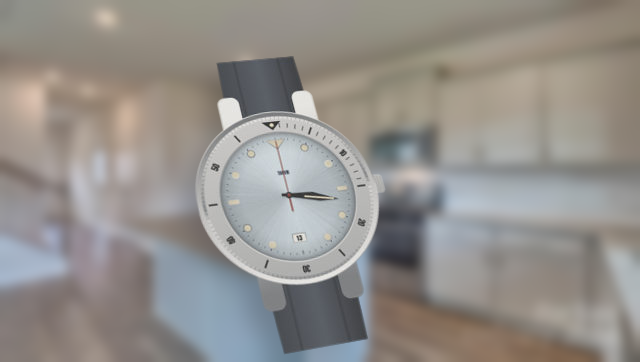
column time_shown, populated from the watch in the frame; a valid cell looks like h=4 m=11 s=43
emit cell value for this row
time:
h=3 m=17 s=0
